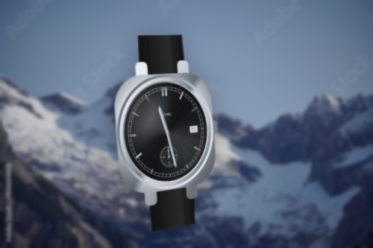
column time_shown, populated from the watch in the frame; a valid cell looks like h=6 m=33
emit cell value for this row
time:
h=11 m=28
